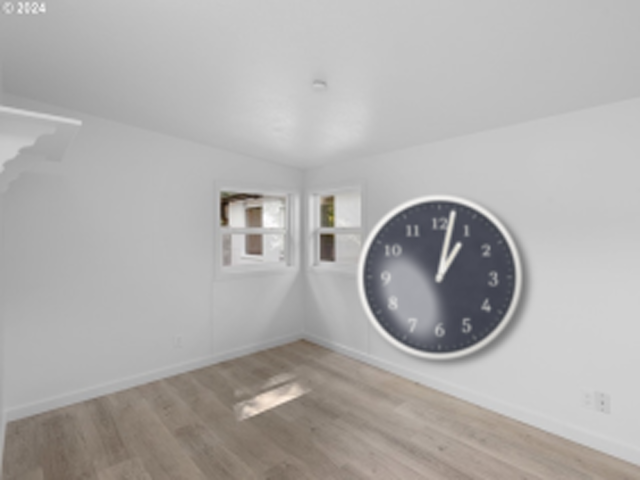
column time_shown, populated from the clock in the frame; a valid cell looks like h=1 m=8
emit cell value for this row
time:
h=1 m=2
